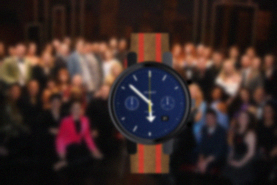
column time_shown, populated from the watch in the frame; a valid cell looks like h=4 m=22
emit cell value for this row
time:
h=5 m=52
